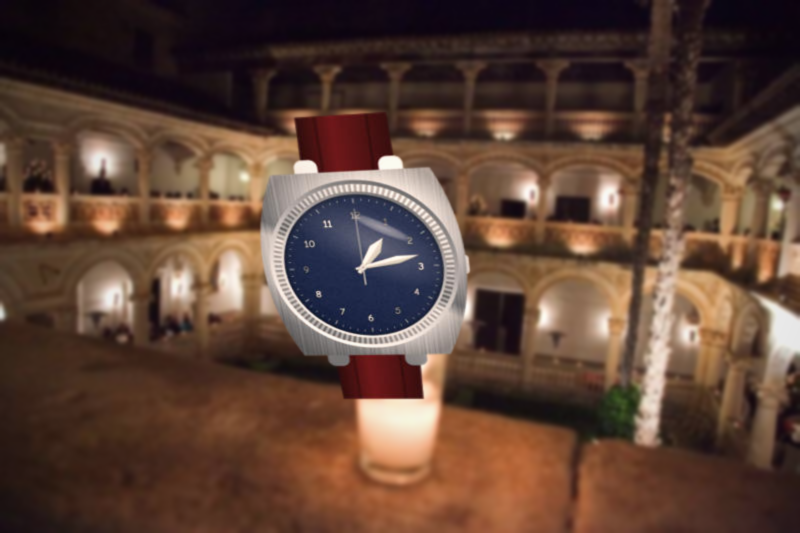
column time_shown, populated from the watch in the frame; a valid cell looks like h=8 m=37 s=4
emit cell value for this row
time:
h=1 m=13 s=0
